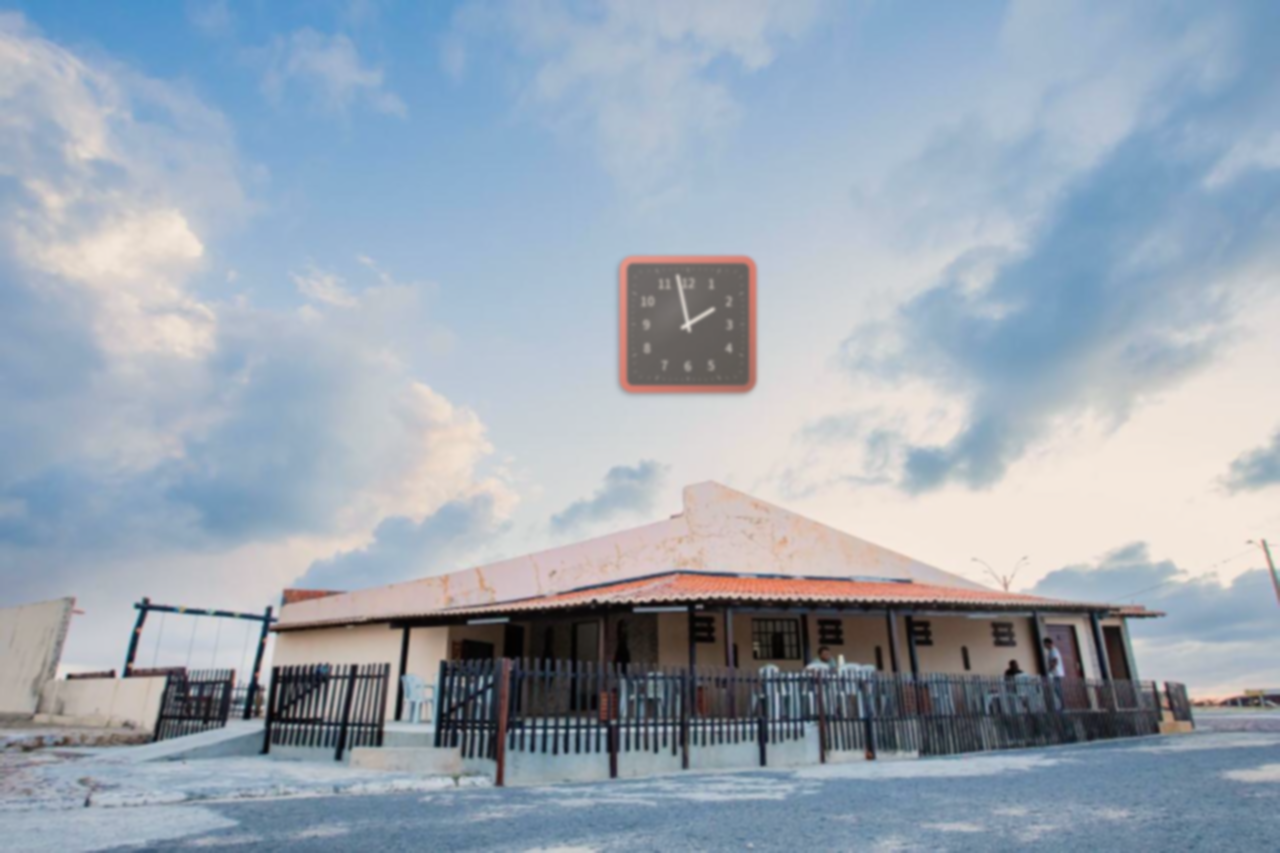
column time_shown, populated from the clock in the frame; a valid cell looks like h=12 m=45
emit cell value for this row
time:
h=1 m=58
